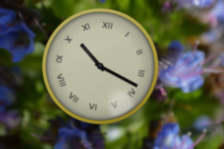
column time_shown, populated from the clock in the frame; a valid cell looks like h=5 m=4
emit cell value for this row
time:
h=10 m=18
